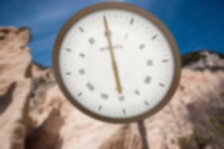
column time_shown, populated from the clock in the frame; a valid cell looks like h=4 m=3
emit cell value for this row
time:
h=6 m=0
